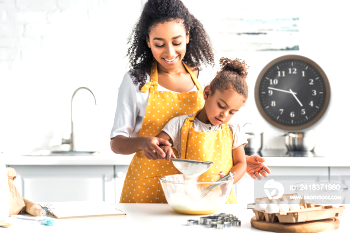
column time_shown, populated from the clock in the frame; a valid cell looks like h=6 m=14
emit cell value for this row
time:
h=4 m=47
